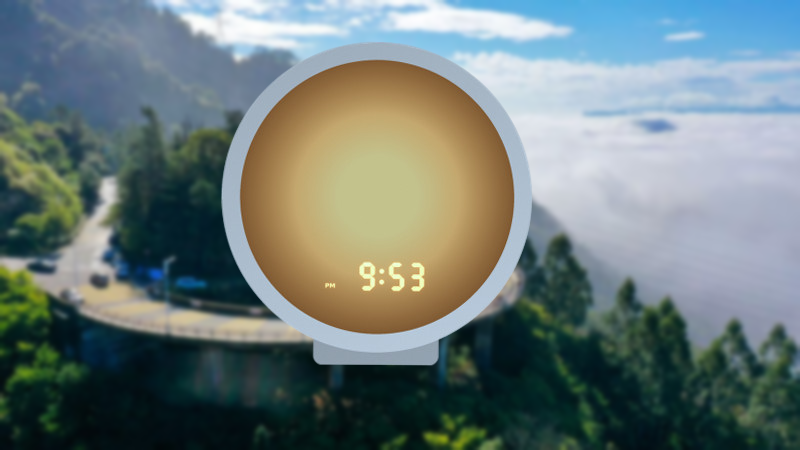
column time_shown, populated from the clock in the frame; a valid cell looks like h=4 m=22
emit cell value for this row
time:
h=9 m=53
